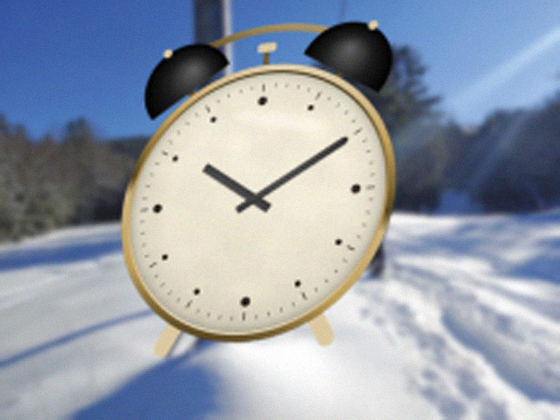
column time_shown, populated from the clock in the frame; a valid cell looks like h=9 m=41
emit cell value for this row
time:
h=10 m=10
